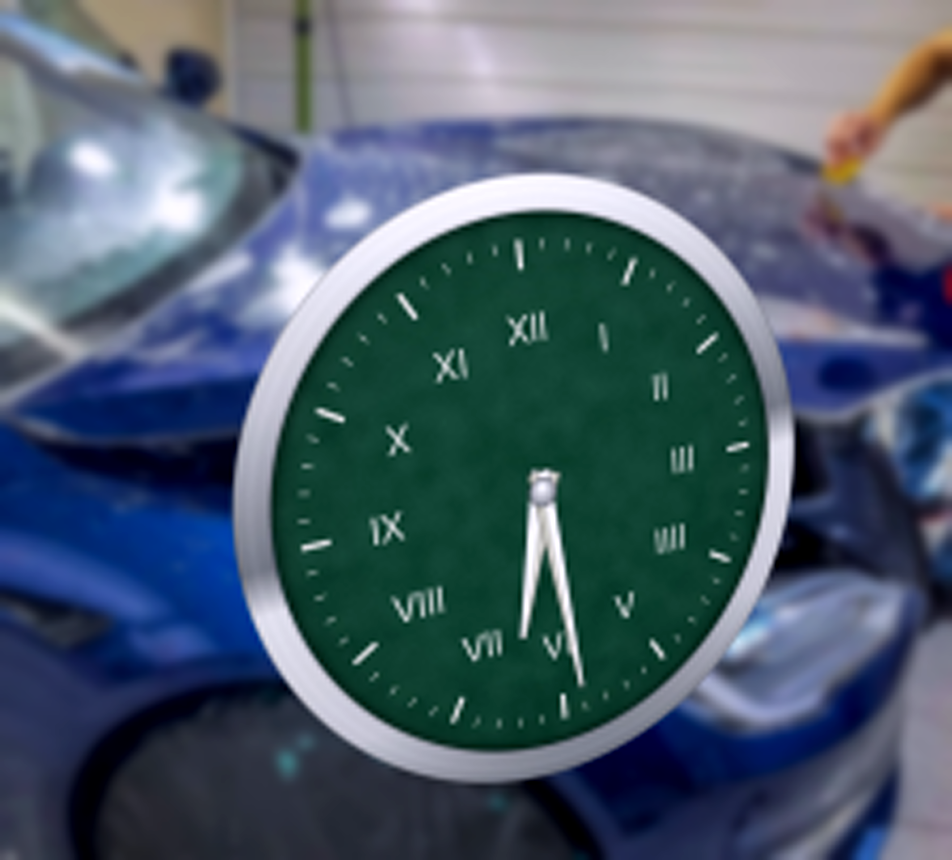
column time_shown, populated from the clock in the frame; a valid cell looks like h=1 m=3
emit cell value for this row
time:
h=6 m=29
